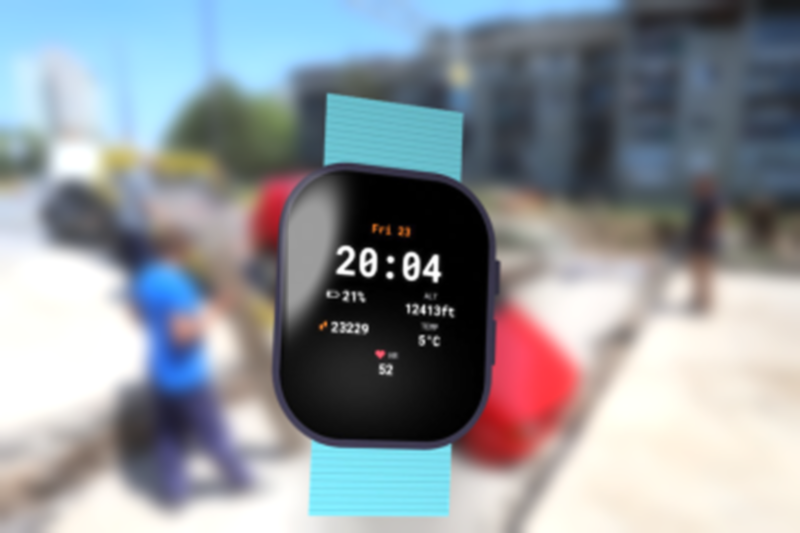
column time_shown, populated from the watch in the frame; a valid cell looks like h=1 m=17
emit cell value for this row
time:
h=20 m=4
